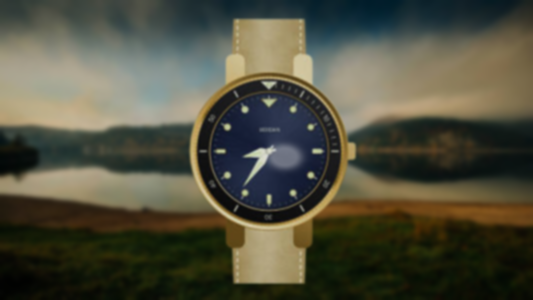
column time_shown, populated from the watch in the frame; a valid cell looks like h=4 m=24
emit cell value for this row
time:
h=8 m=36
